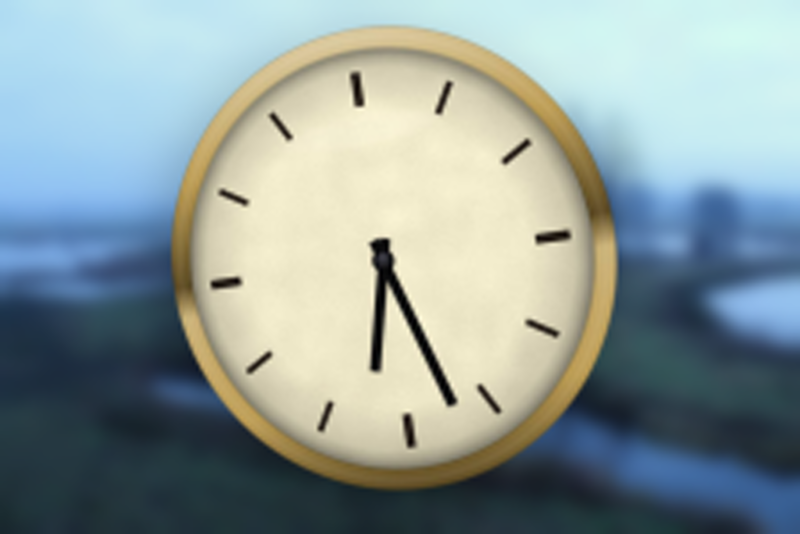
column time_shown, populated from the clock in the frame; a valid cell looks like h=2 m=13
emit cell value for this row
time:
h=6 m=27
